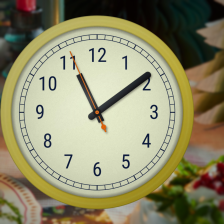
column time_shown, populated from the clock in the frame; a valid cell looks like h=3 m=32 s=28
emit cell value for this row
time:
h=11 m=8 s=56
